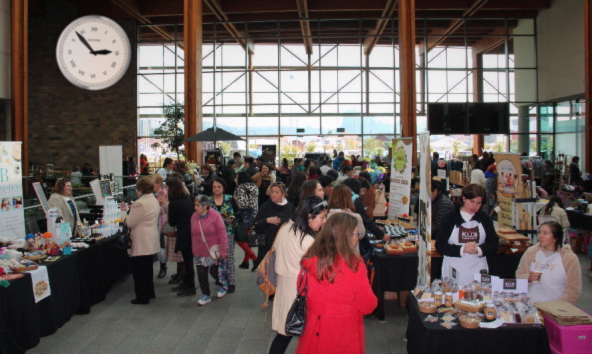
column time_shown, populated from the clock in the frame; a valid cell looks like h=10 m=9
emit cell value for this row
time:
h=2 m=53
